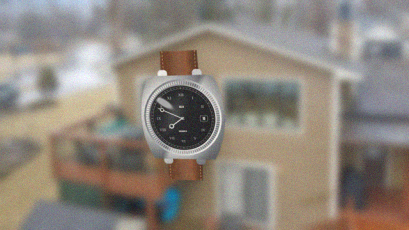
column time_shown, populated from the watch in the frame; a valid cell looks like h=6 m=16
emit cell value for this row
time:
h=7 m=49
